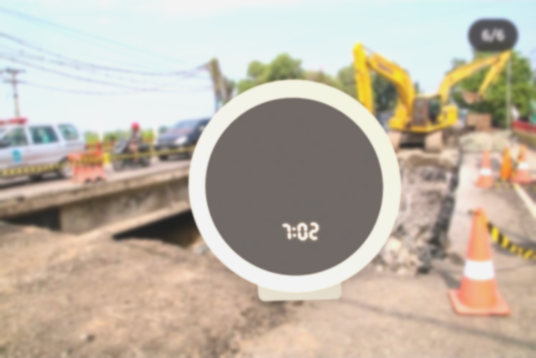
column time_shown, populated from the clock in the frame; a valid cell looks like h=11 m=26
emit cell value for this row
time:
h=7 m=2
